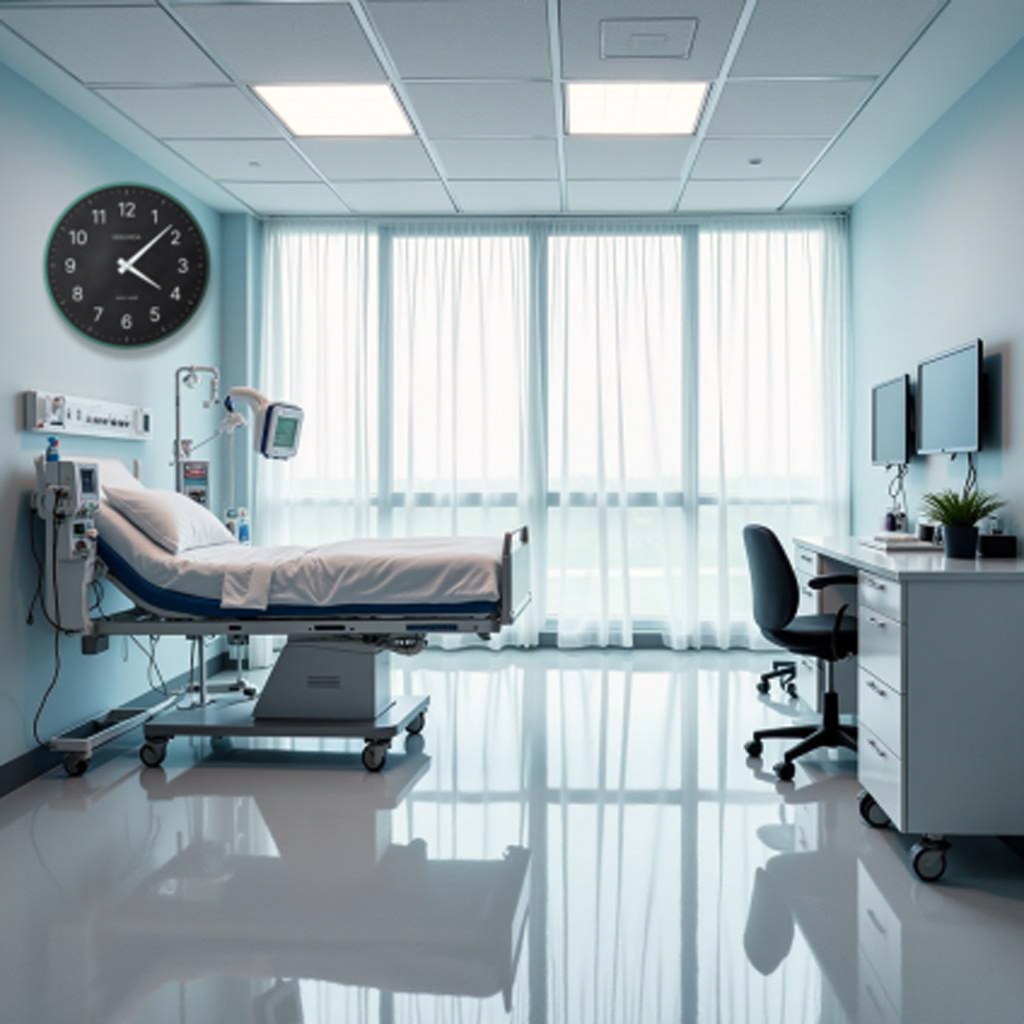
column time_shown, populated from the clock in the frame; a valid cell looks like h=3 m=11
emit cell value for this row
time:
h=4 m=8
